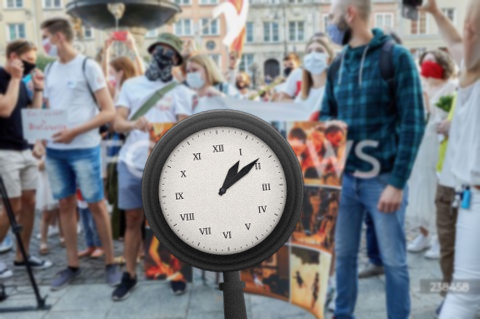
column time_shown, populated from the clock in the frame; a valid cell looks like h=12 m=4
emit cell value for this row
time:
h=1 m=9
